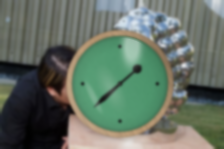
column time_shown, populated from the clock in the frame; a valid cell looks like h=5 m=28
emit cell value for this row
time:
h=1 m=38
